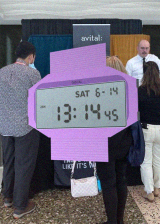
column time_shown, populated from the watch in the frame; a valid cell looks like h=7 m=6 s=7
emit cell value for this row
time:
h=13 m=14 s=45
